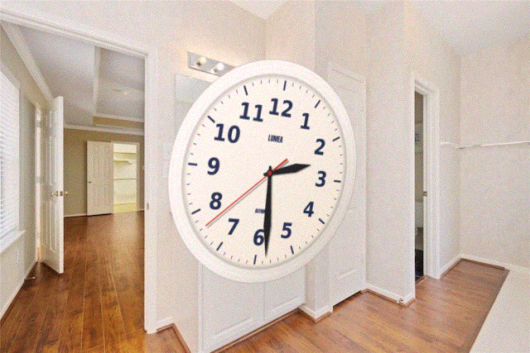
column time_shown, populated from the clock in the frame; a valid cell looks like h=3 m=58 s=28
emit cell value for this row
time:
h=2 m=28 s=38
